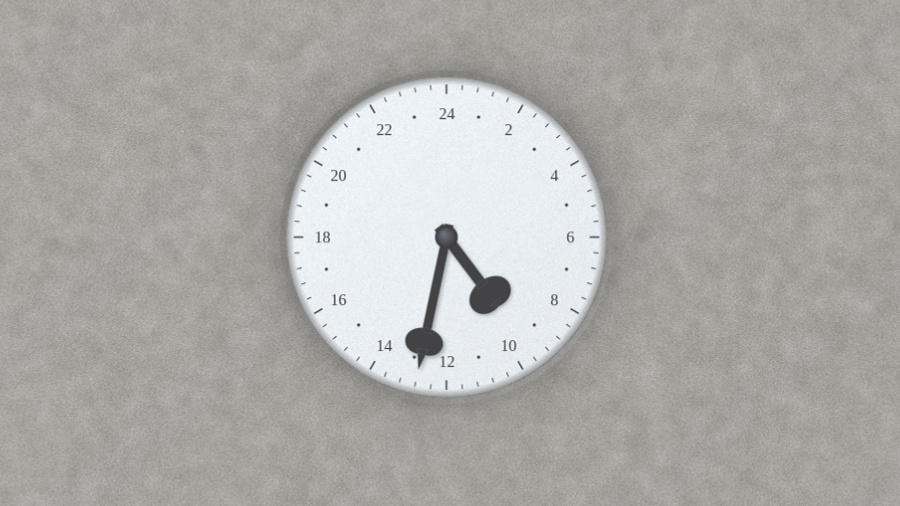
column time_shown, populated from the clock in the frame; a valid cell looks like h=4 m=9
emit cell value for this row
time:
h=9 m=32
